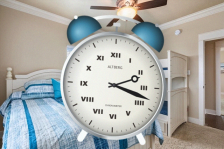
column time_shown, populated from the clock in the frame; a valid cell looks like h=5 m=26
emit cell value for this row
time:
h=2 m=18
